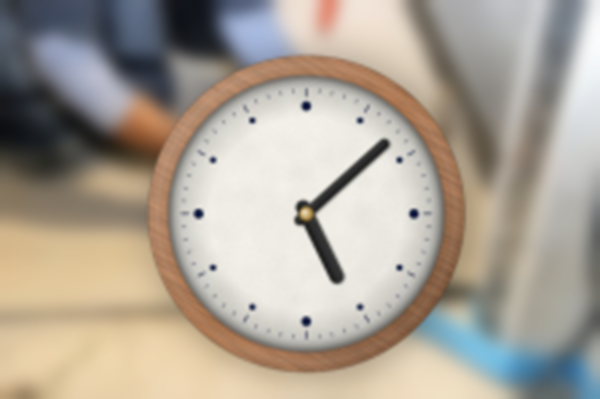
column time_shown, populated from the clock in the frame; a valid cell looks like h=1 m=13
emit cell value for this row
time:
h=5 m=8
